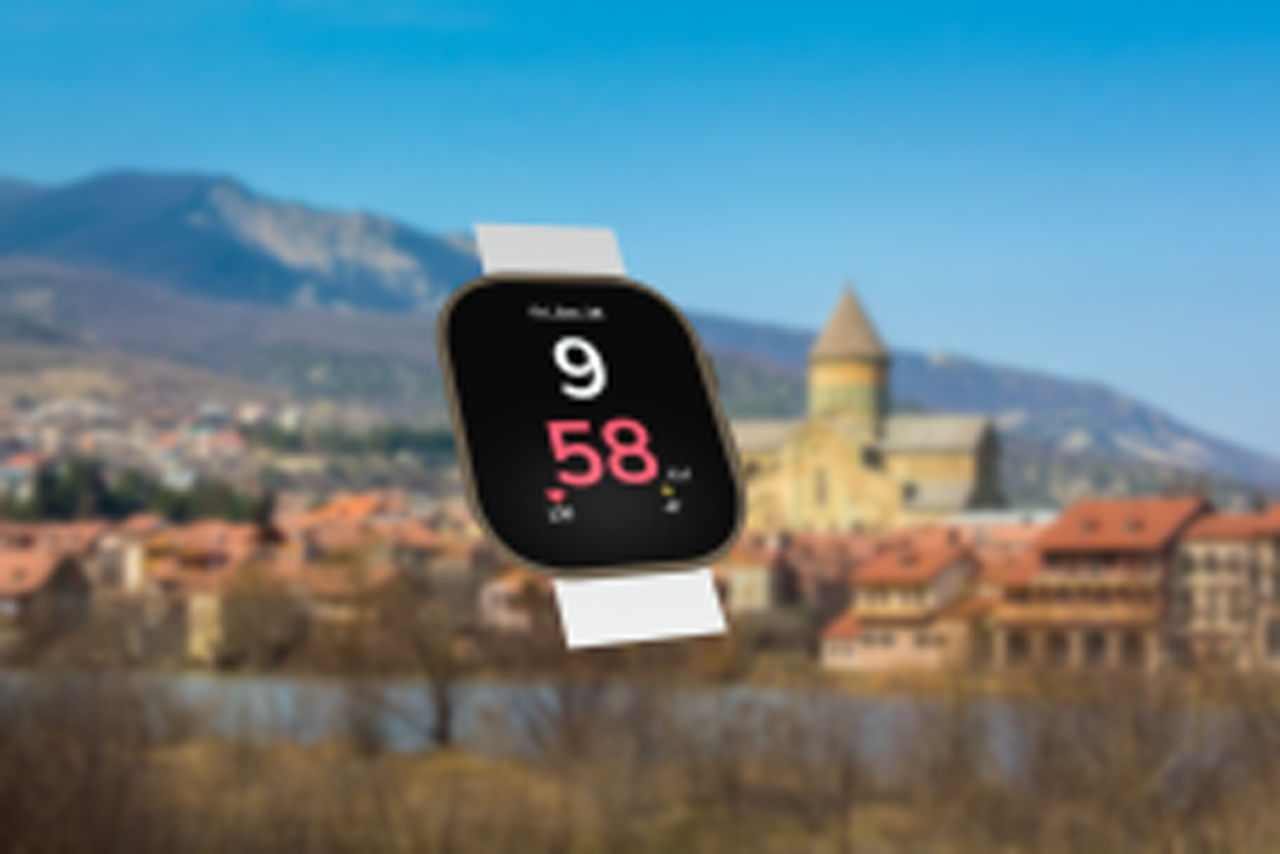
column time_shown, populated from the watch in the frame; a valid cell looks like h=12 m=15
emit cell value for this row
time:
h=9 m=58
